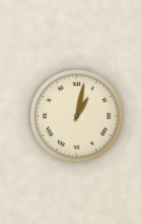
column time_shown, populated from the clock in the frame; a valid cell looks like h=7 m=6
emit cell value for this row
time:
h=1 m=2
